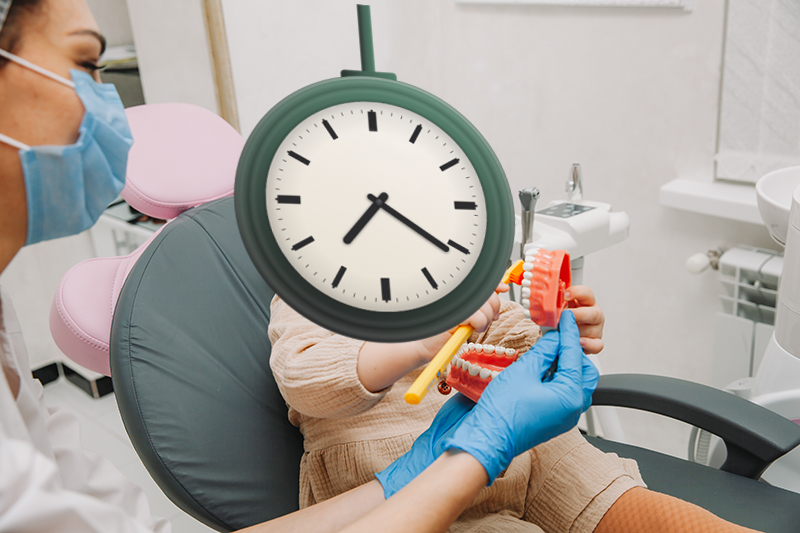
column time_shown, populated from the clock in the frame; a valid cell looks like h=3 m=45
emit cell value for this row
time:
h=7 m=21
